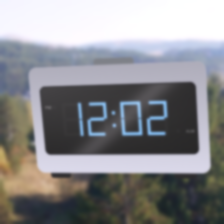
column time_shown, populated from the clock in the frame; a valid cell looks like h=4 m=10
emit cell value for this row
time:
h=12 m=2
